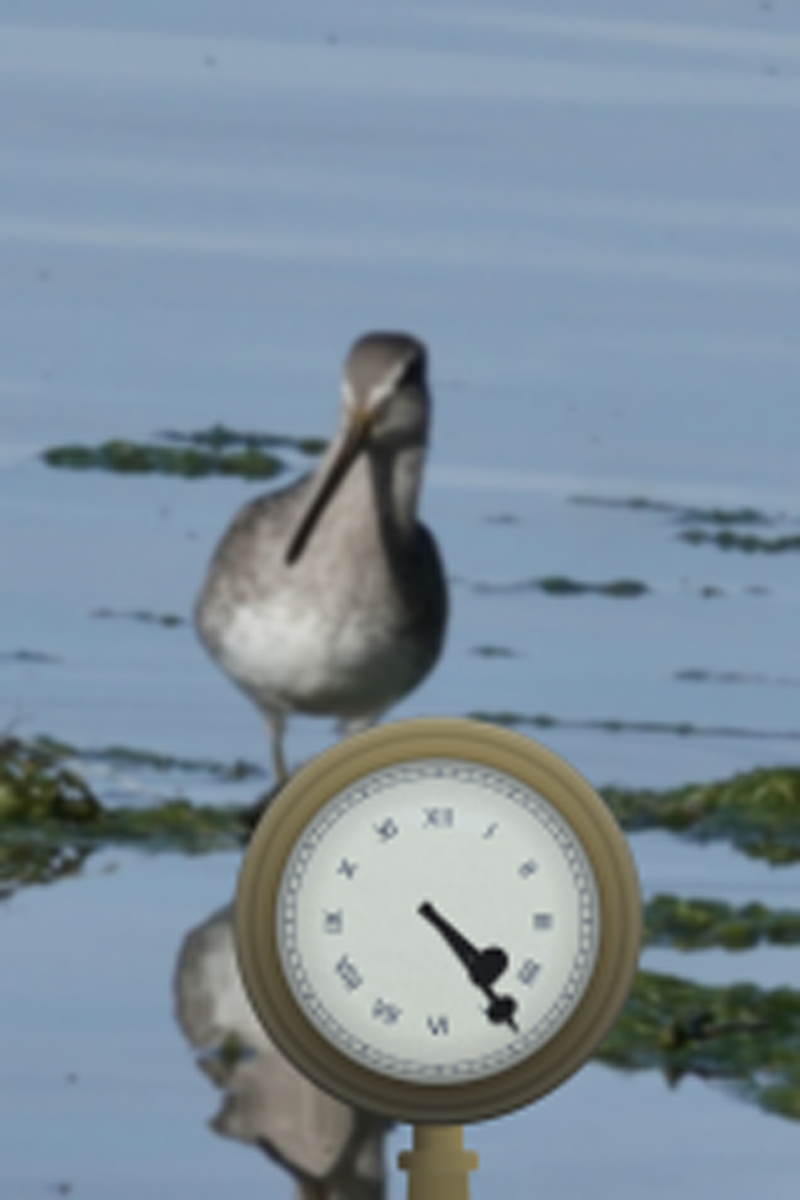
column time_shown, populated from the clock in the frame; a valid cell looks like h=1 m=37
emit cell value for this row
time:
h=4 m=24
